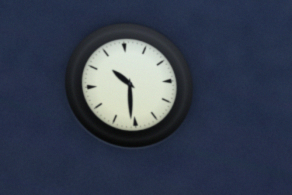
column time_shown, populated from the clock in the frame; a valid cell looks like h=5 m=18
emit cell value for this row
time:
h=10 m=31
